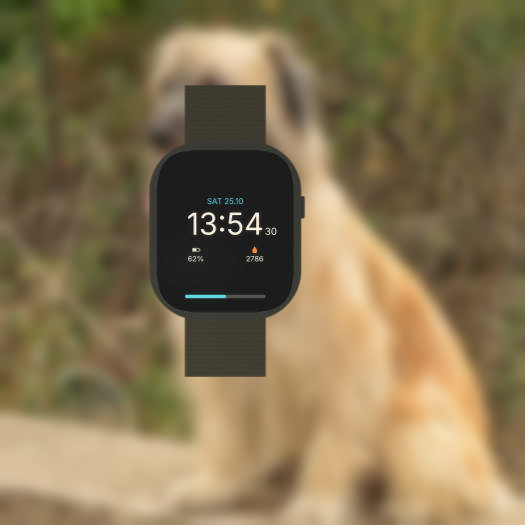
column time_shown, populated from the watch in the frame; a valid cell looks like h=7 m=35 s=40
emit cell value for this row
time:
h=13 m=54 s=30
